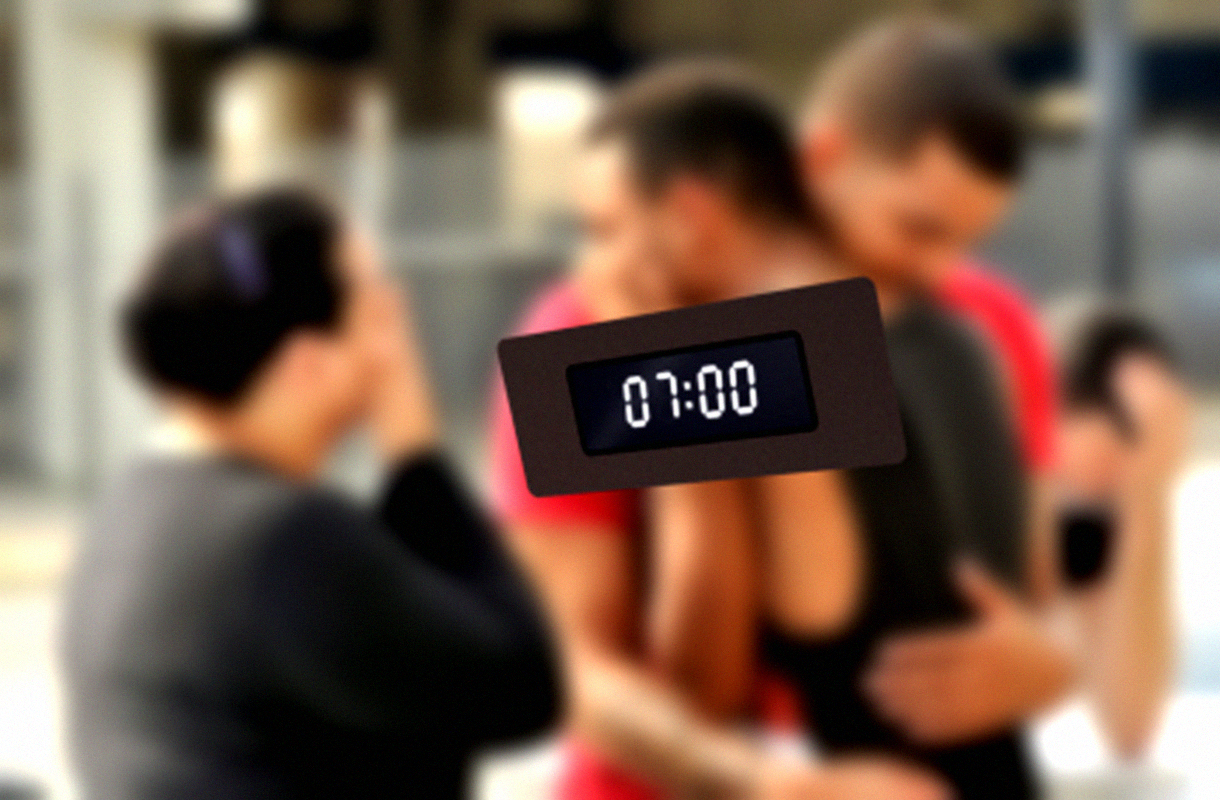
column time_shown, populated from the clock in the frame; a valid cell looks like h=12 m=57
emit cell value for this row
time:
h=7 m=0
